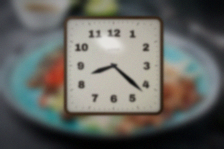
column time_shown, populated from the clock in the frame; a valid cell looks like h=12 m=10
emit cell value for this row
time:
h=8 m=22
